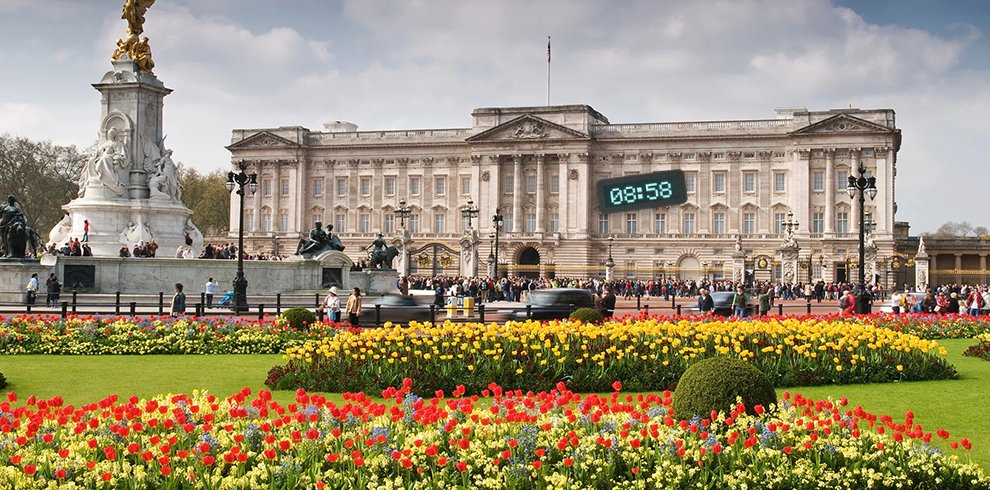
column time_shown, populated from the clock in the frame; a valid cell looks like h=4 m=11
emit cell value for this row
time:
h=8 m=58
